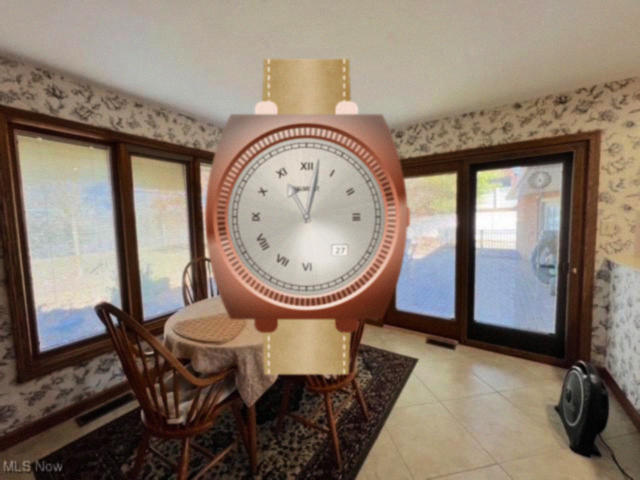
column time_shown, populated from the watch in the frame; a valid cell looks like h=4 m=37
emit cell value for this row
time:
h=11 m=2
